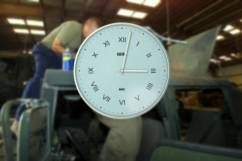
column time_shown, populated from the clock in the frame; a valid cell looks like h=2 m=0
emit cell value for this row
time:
h=3 m=2
